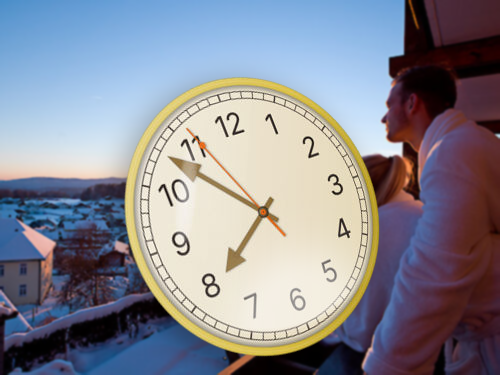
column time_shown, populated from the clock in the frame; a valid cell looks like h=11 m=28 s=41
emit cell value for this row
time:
h=7 m=52 s=56
